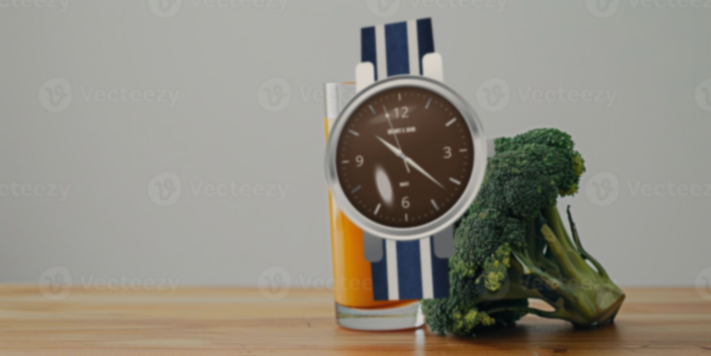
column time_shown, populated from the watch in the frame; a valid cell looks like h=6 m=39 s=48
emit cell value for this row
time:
h=10 m=21 s=57
